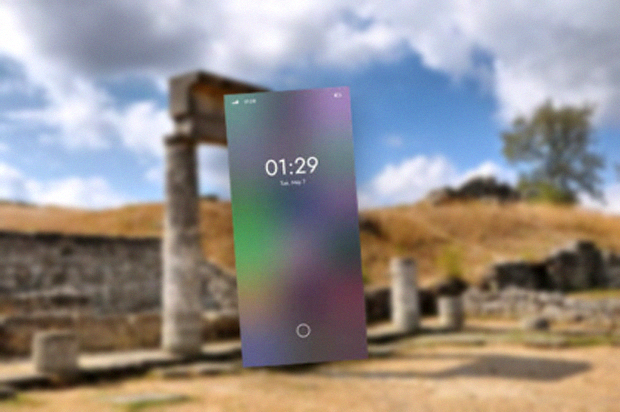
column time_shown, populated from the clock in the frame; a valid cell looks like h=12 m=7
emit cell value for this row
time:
h=1 m=29
